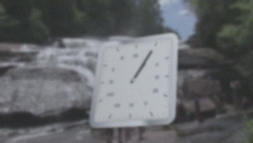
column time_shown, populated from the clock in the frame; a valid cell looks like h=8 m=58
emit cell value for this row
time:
h=1 m=5
